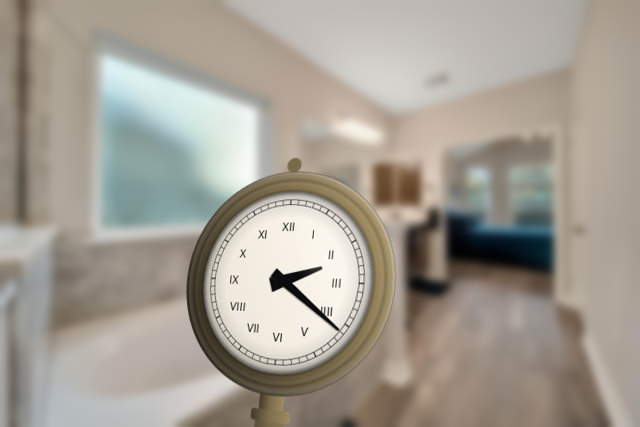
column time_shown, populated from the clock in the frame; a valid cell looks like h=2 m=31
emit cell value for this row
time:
h=2 m=21
